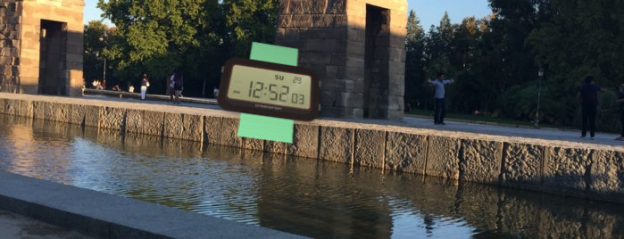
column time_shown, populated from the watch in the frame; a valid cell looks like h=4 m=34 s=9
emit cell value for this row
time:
h=12 m=52 s=3
